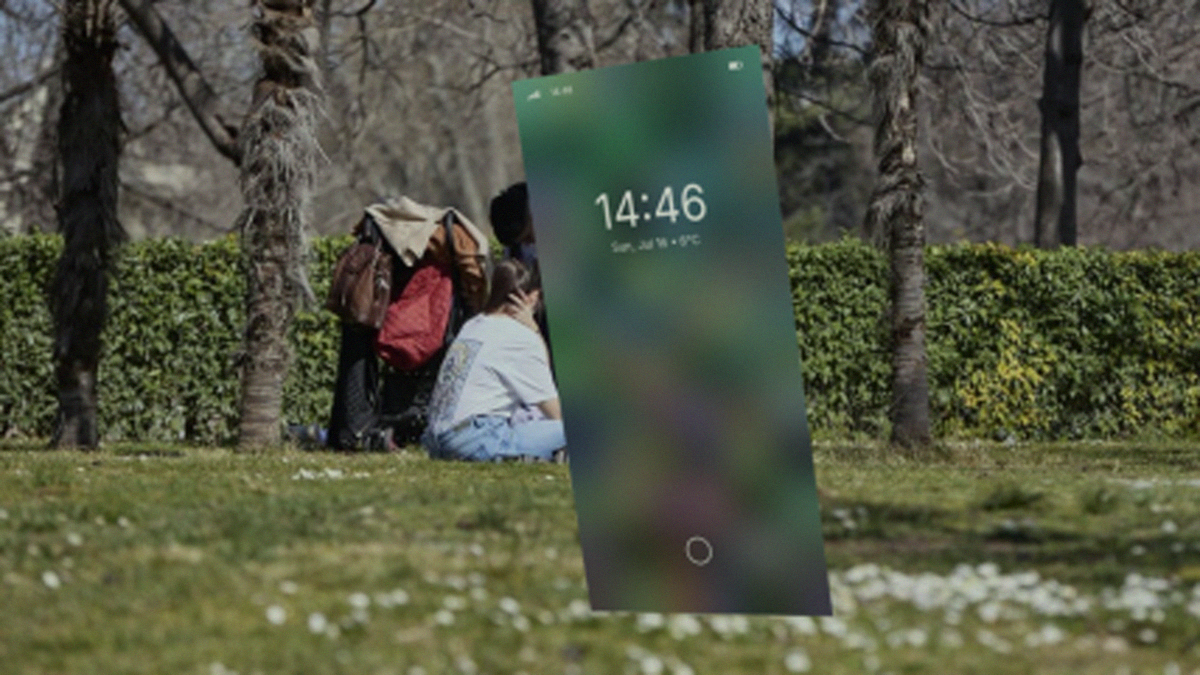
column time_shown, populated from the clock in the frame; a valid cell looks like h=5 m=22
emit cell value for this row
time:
h=14 m=46
